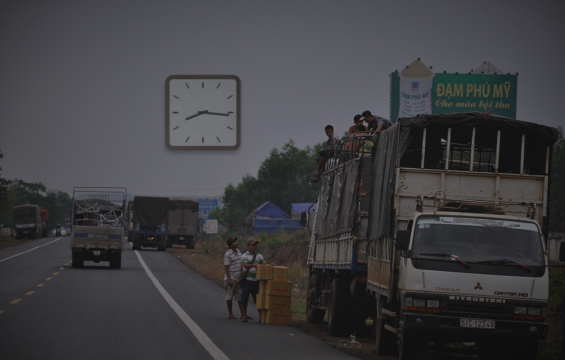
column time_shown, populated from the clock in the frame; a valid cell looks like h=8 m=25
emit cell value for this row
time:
h=8 m=16
